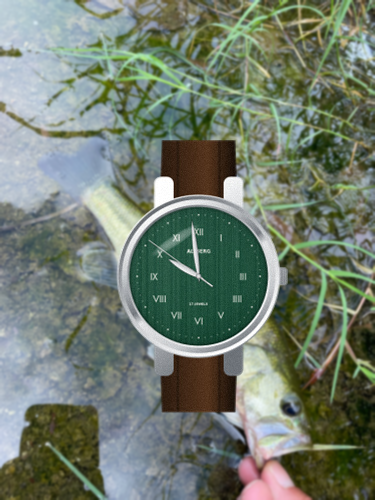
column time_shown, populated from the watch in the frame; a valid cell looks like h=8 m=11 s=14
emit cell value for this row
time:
h=9 m=58 s=51
